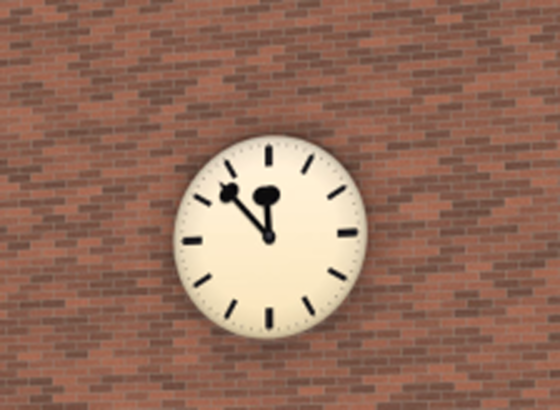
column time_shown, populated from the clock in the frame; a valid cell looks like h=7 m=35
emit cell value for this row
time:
h=11 m=53
